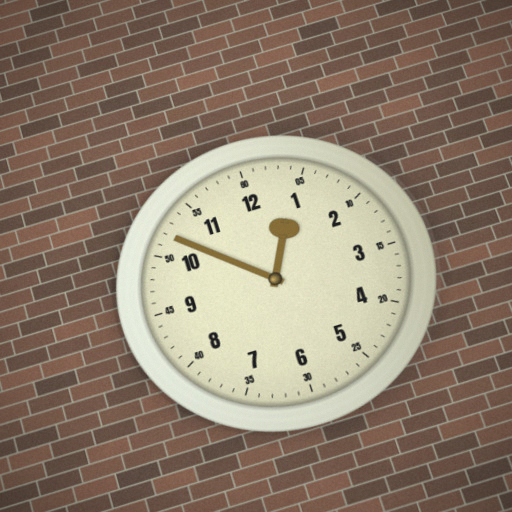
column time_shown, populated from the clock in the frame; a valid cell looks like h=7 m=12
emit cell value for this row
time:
h=12 m=52
